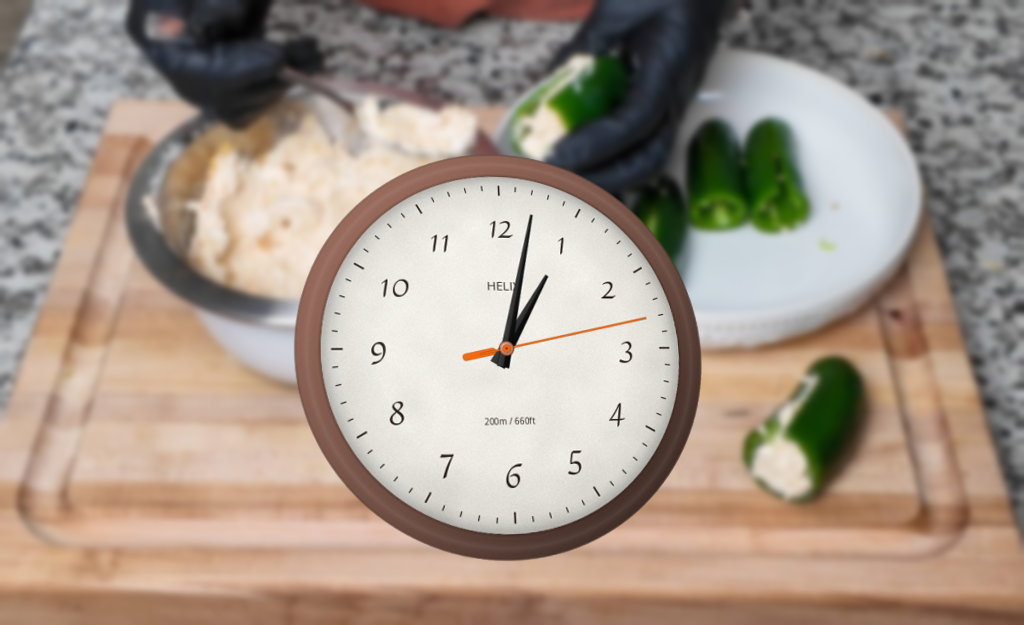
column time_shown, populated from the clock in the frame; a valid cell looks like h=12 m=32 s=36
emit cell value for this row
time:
h=1 m=2 s=13
